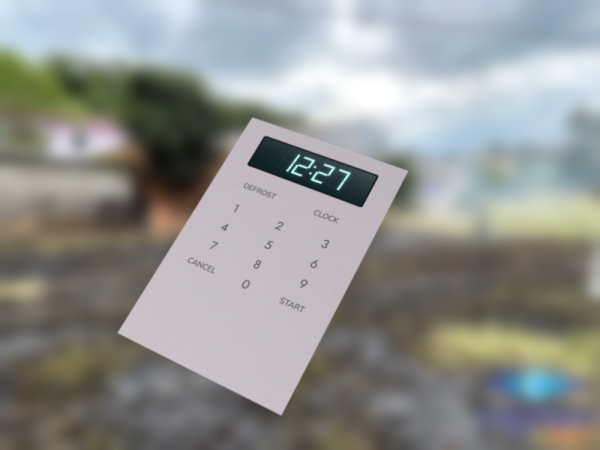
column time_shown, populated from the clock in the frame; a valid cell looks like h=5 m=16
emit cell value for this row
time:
h=12 m=27
